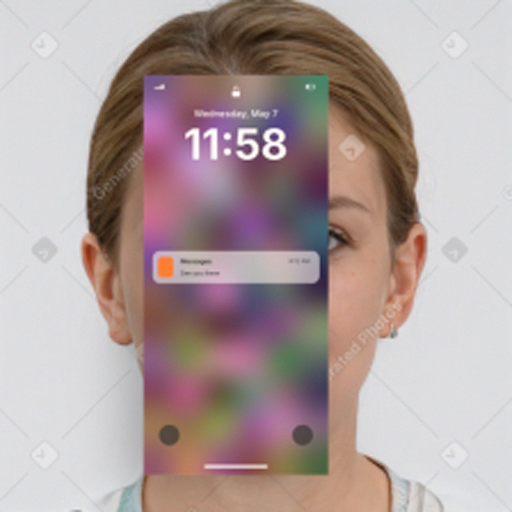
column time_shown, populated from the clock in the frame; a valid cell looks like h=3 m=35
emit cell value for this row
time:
h=11 m=58
